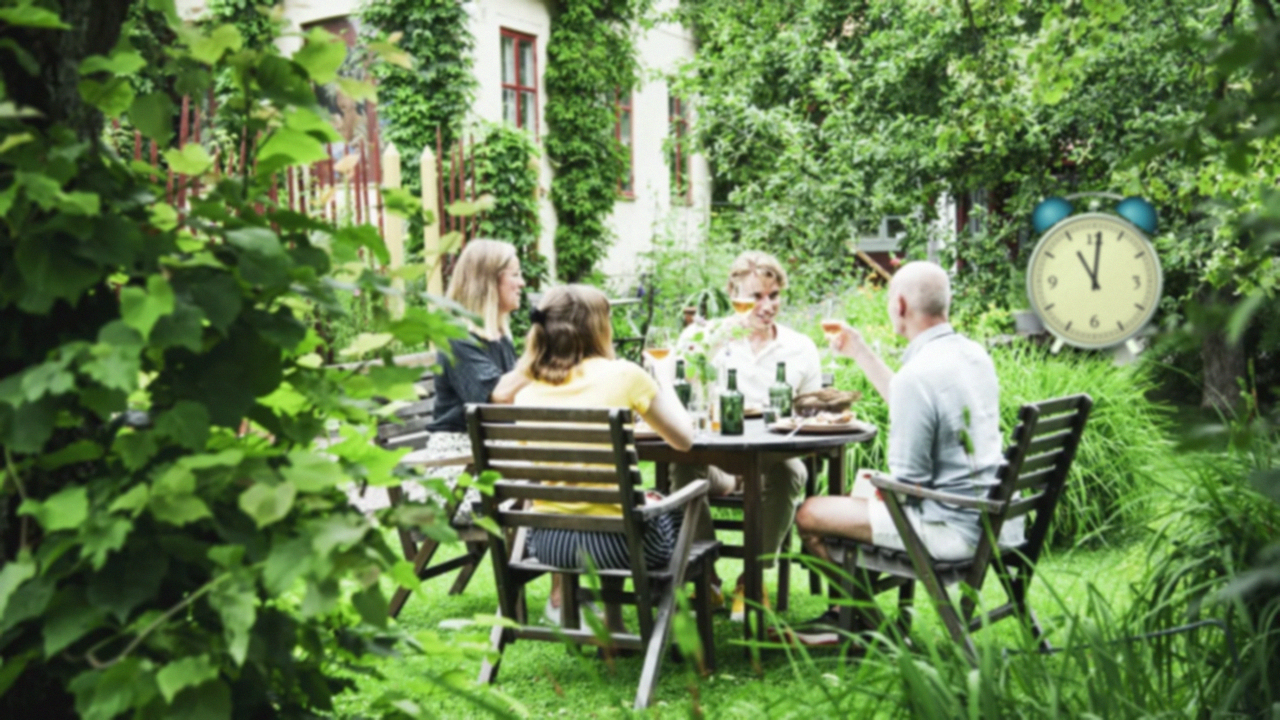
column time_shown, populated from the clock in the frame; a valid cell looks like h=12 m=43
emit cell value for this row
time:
h=11 m=1
